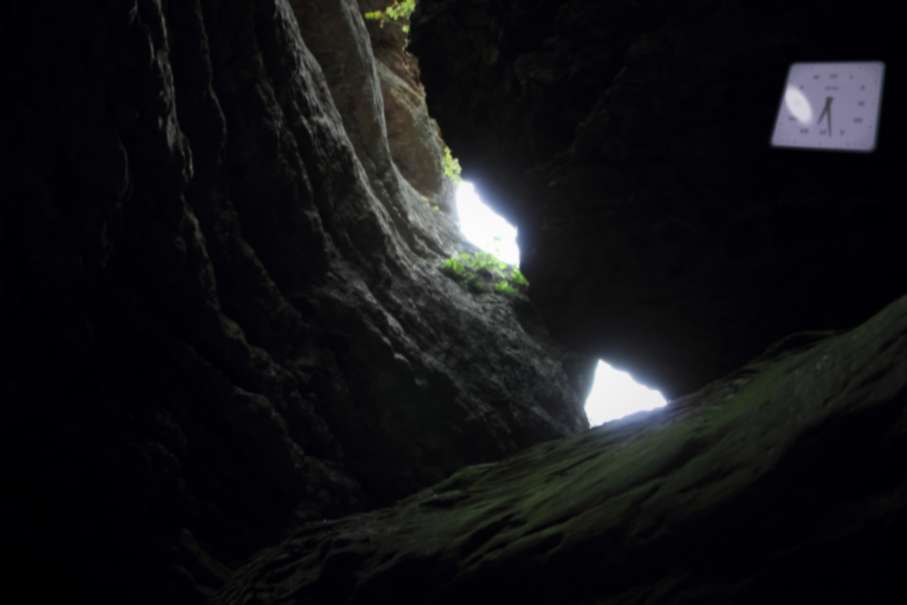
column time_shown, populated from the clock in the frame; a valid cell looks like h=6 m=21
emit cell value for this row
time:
h=6 m=28
